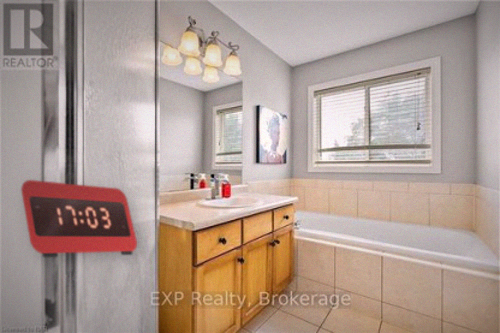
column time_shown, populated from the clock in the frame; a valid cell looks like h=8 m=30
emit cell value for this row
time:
h=17 m=3
